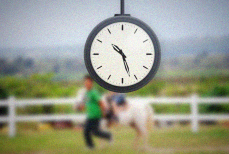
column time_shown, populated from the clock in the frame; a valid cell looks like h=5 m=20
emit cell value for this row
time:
h=10 m=27
